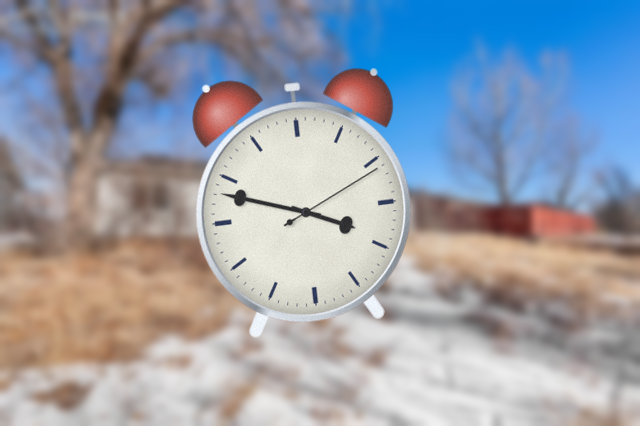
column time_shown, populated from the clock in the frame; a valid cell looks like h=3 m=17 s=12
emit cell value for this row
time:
h=3 m=48 s=11
